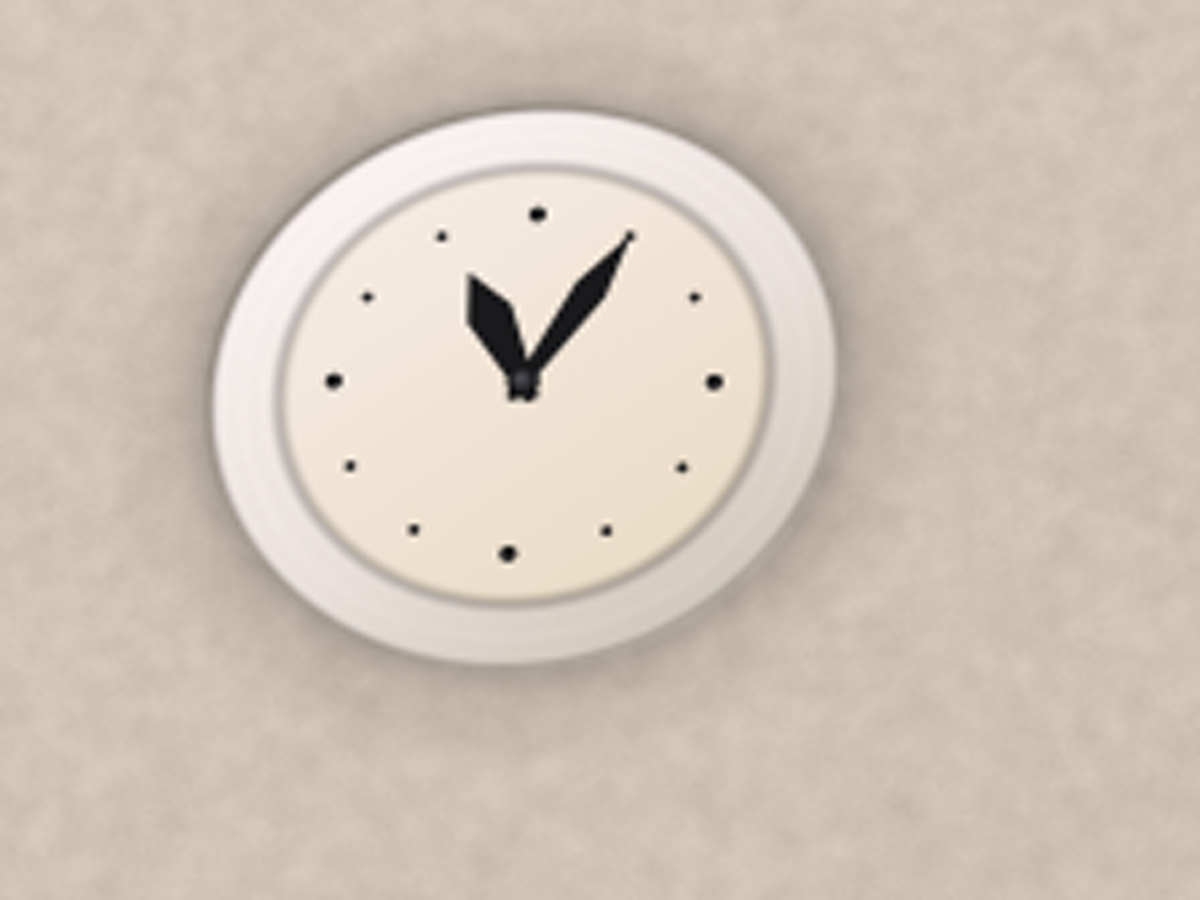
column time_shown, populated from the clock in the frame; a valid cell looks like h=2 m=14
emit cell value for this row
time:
h=11 m=5
